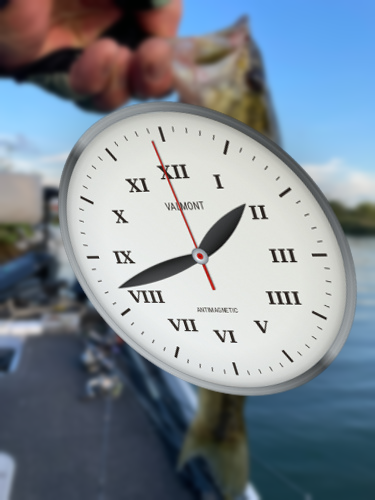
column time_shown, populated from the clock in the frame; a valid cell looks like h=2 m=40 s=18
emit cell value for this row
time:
h=1 m=41 s=59
